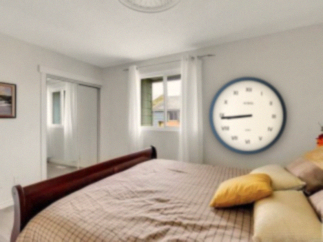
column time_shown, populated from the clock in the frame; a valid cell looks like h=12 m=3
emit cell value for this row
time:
h=8 m=44
